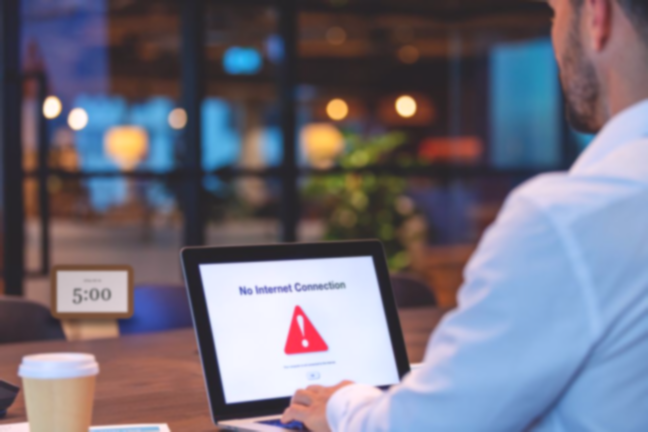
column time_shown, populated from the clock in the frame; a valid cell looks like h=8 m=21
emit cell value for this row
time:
h=5 m=0
